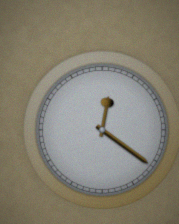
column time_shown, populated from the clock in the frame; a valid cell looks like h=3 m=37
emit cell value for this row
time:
h=12 m=21
